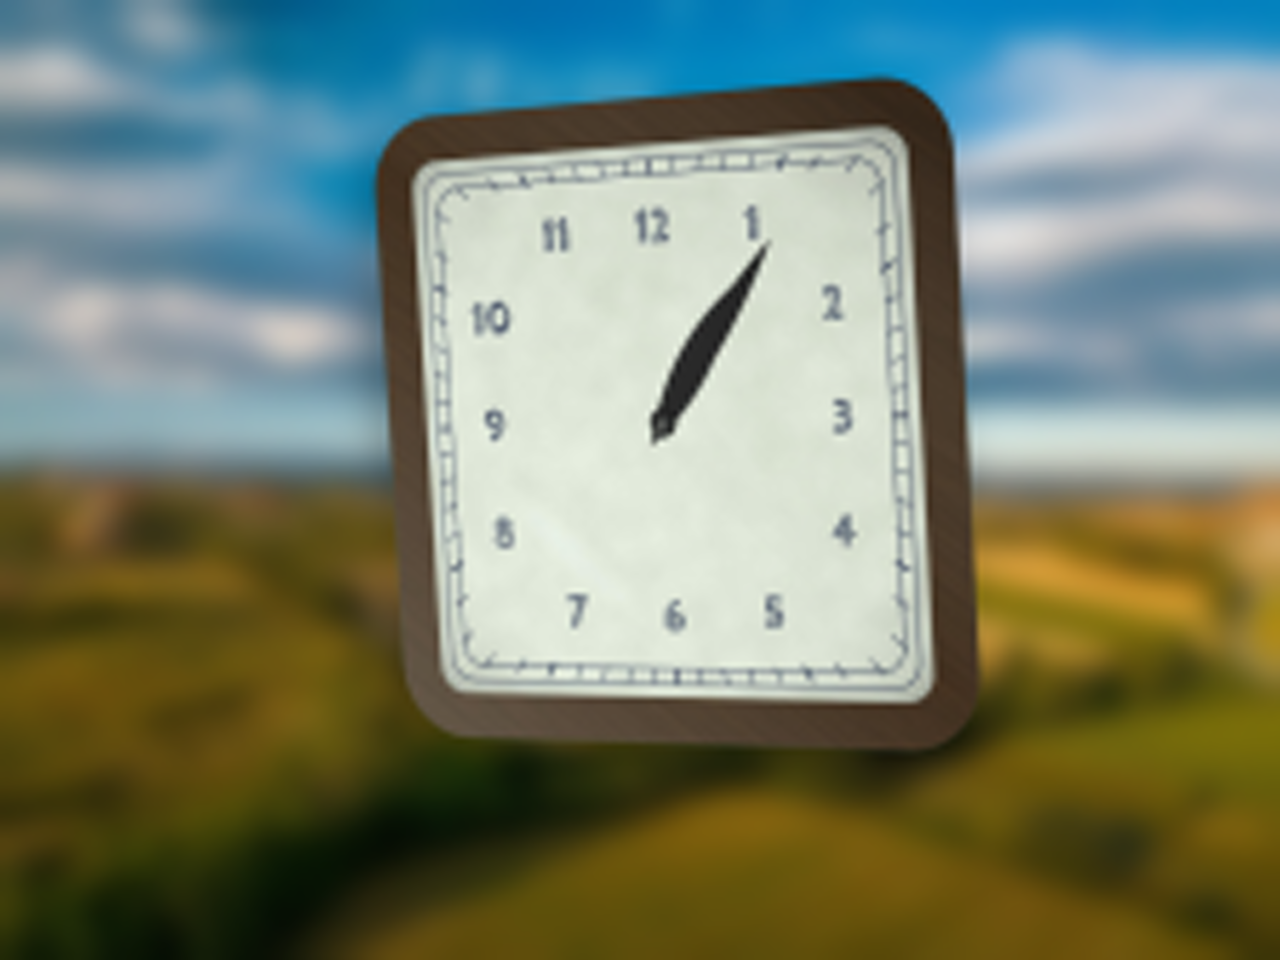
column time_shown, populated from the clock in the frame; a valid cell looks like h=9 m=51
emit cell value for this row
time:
h=1 m=6
